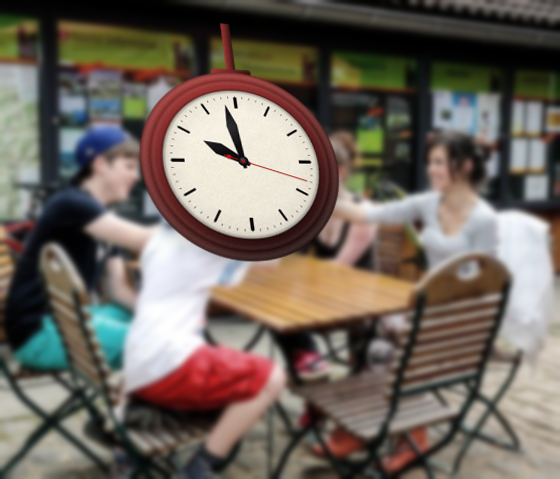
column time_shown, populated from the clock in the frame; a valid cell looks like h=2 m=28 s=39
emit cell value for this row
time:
h=9 m=58 s=18
